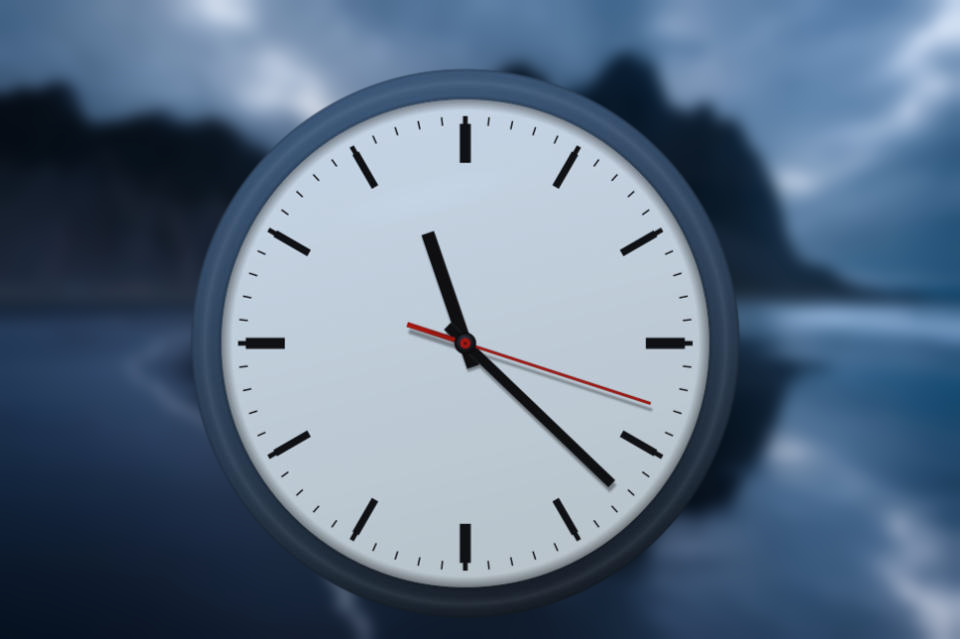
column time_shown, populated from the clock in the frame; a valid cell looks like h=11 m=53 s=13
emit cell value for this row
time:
h=11 m=22 s=18
